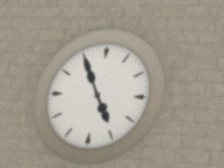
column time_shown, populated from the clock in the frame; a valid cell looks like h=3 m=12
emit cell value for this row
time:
h=4 m=55
